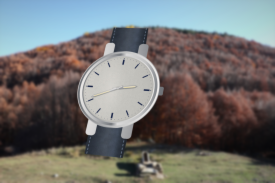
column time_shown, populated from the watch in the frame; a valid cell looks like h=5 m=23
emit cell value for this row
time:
h=2 m=41
